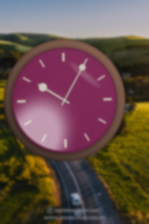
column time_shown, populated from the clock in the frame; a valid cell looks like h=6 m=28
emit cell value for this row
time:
h=10 m=5
